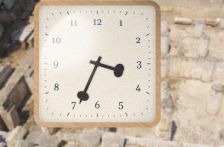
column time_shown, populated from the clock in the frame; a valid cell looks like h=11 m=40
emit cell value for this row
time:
h=3 m=34
